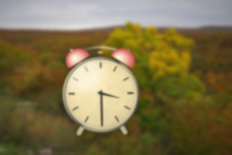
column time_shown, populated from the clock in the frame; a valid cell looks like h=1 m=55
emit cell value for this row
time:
h=3 m=30
